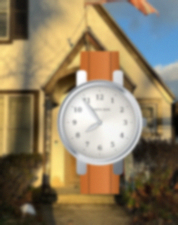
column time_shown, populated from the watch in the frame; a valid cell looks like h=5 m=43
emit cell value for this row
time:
h=7 m=54
